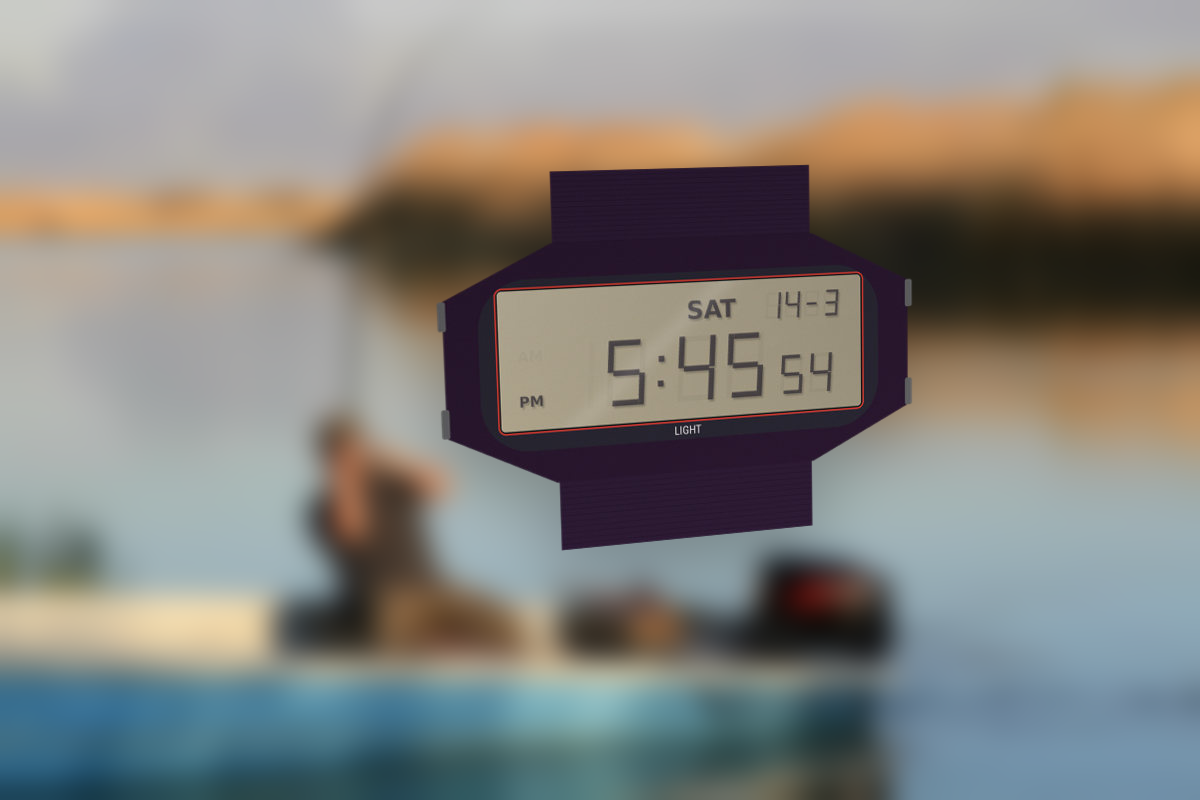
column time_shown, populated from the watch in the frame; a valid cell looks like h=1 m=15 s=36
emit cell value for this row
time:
h=5 m=45 s=54
